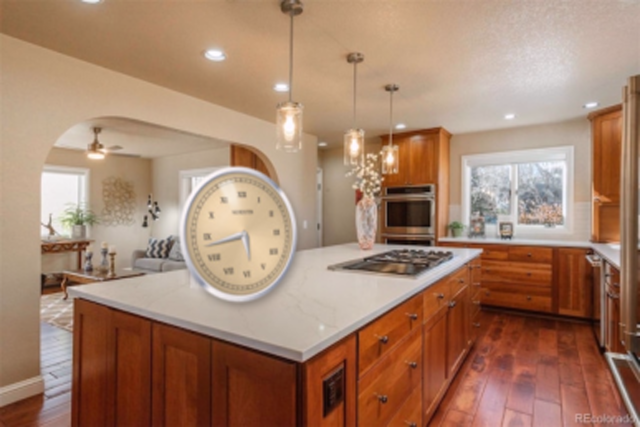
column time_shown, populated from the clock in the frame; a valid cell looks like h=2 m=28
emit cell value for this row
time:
h=5 m=43
